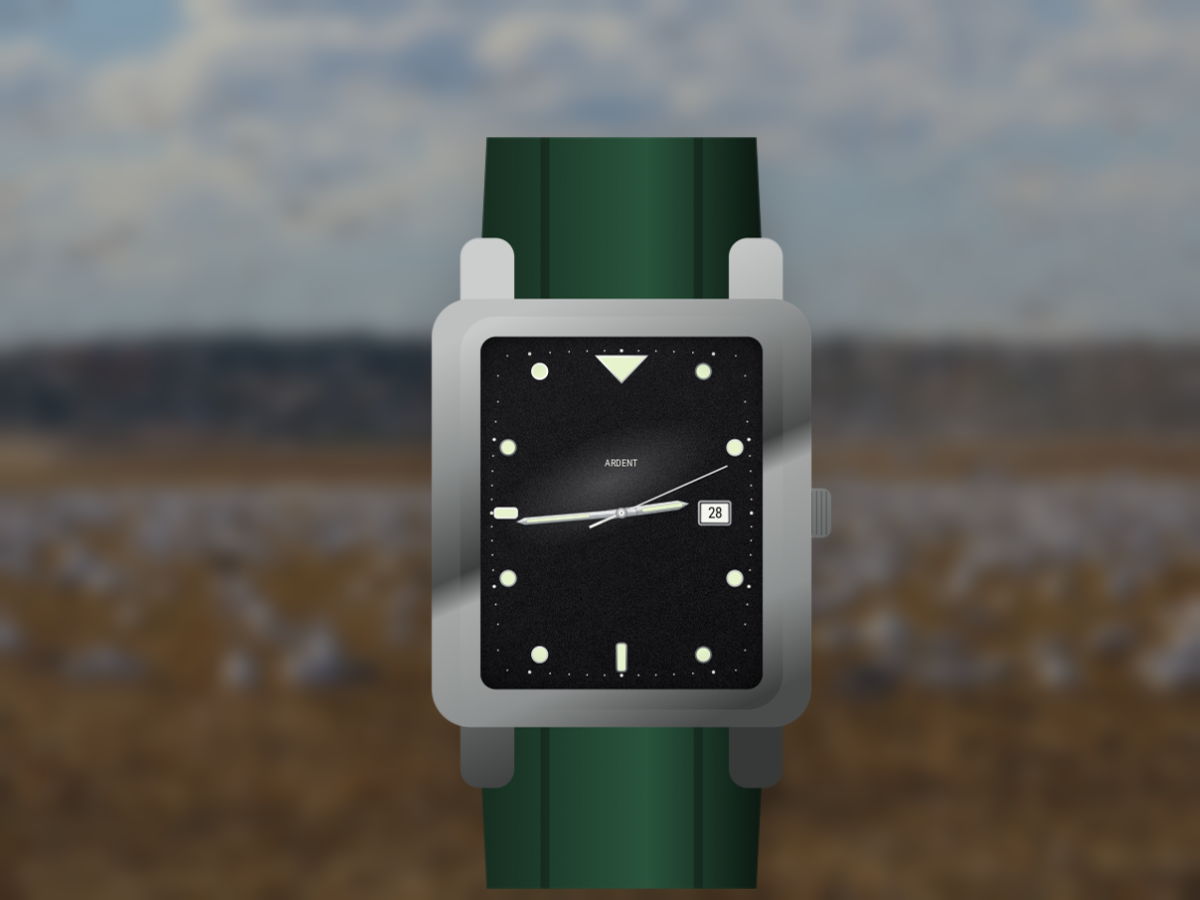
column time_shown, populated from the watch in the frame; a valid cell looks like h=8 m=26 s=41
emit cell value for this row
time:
h=2 m=44 s=11
